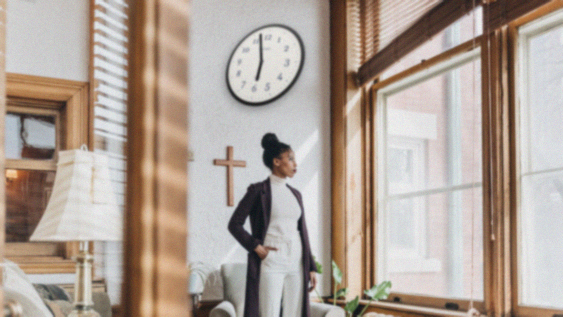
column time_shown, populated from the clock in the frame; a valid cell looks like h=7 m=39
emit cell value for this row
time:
h=5 m=57
